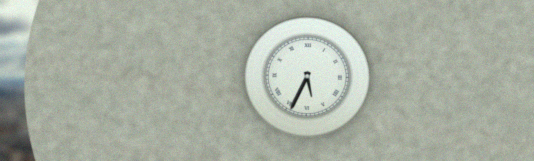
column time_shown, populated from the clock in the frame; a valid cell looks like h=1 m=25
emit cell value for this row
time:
h=5 m=34
